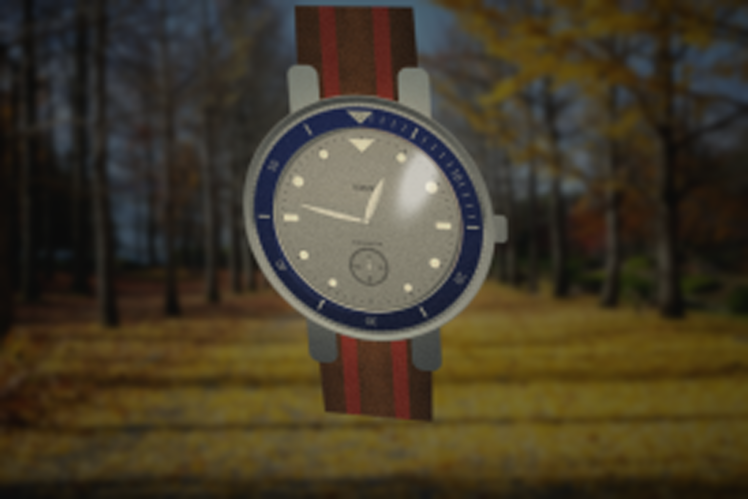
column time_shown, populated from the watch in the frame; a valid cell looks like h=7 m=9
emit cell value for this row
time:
h=12 m=47
